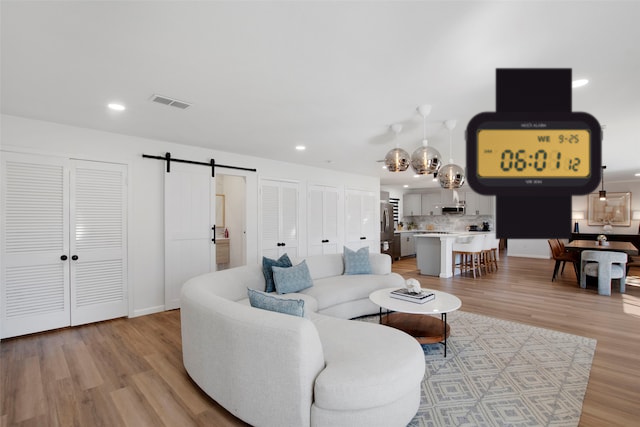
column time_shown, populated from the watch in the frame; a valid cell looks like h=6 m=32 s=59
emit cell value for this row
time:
h=6 m=1 s=12
